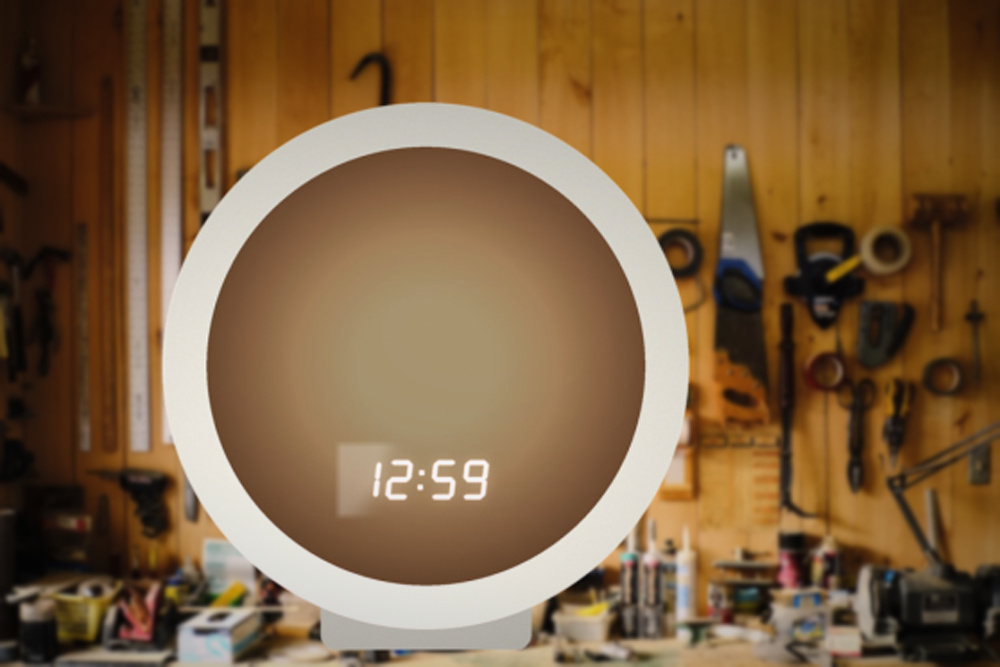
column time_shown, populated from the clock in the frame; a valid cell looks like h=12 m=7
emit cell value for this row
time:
h=12 m=59
